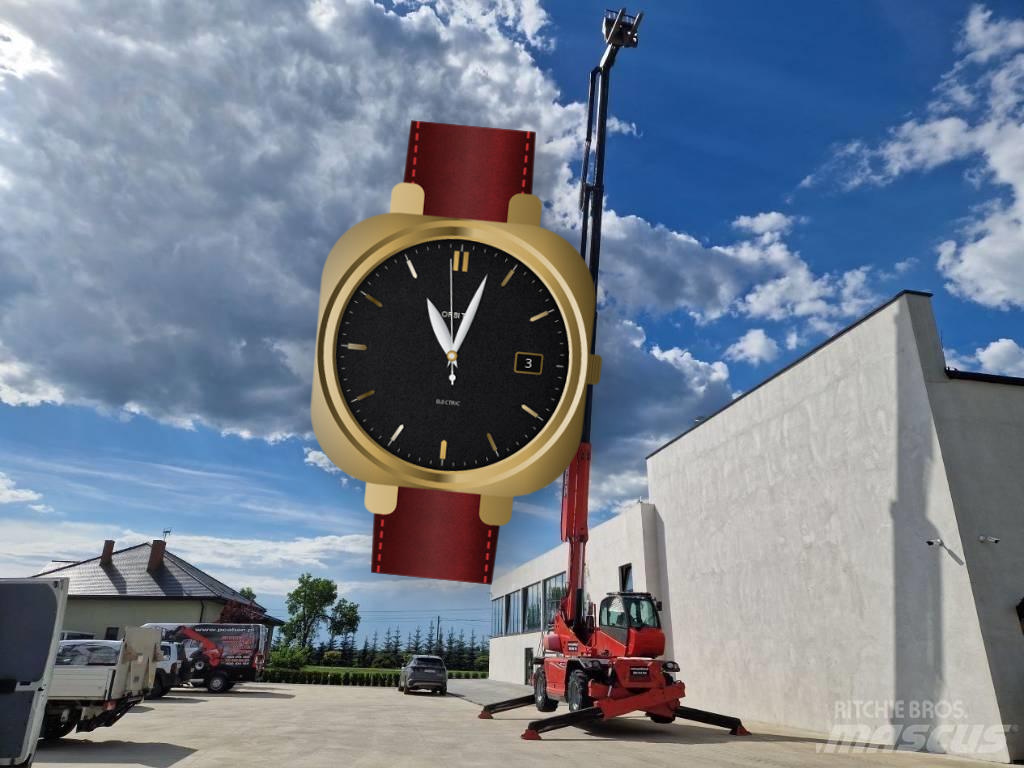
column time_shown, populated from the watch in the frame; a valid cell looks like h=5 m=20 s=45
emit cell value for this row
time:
h=11 m=2 s=59
